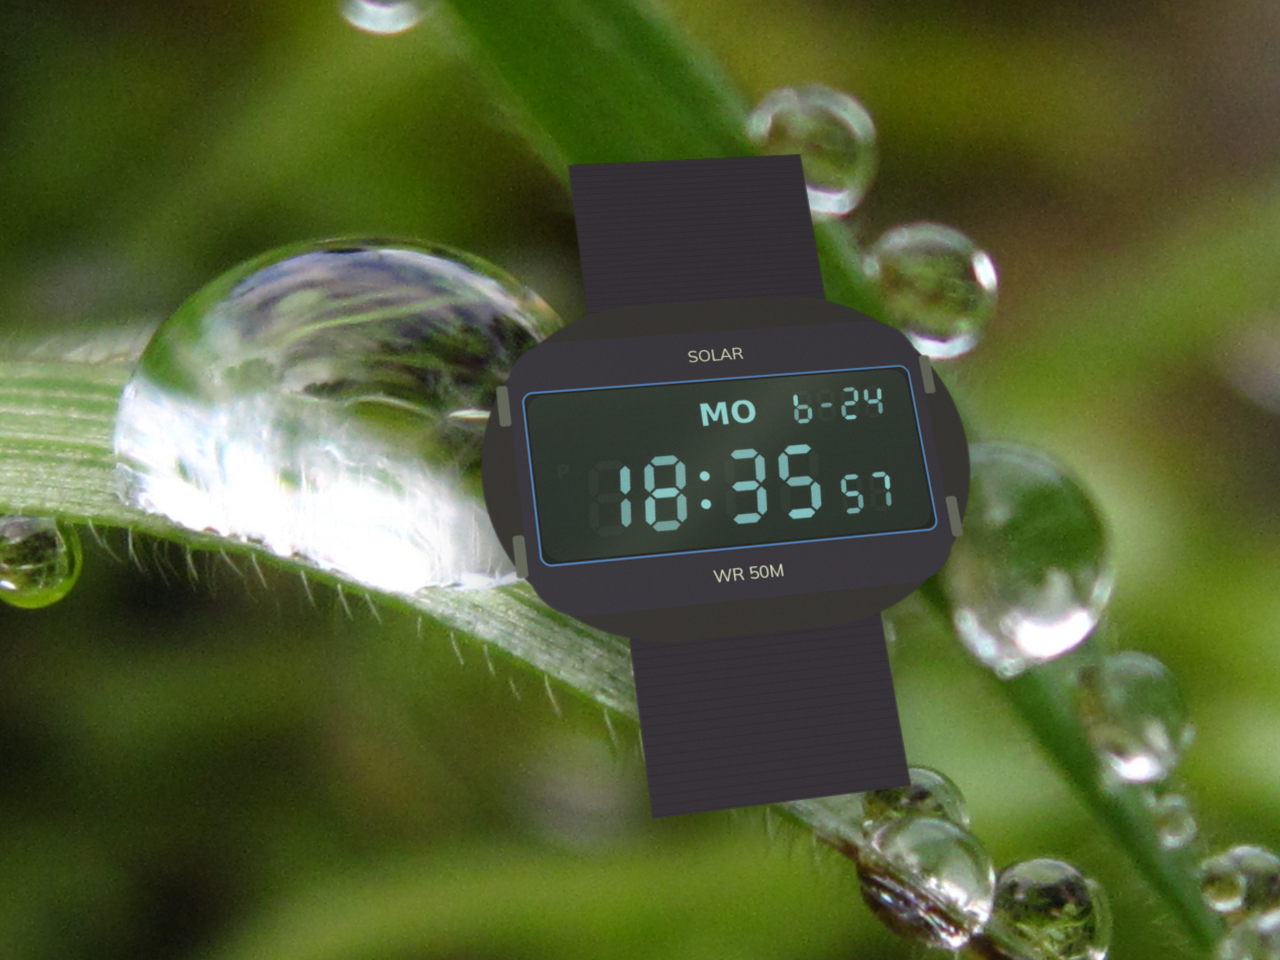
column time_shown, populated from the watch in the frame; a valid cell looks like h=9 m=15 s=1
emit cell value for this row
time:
h=18 m=35 s=57
